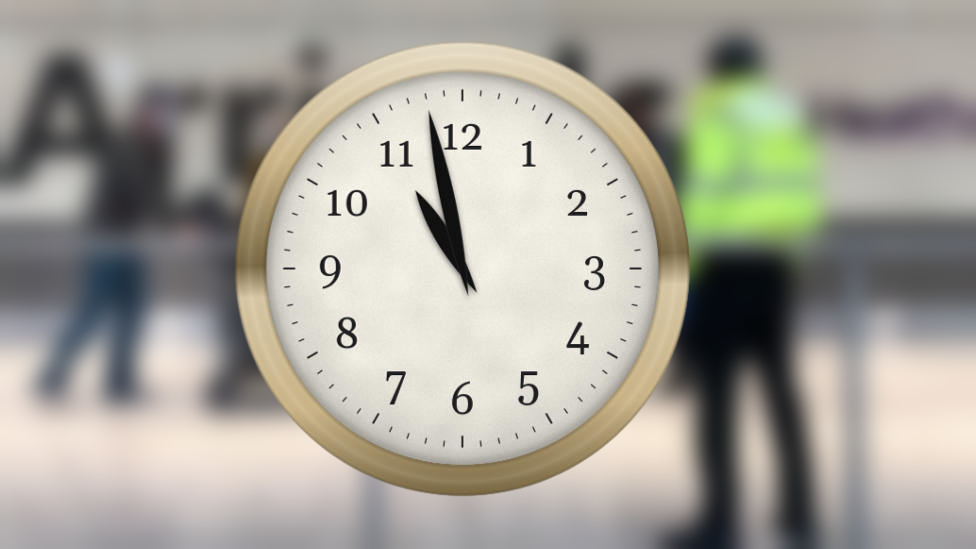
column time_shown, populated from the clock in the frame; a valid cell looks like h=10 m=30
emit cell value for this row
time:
h=10 m=58
